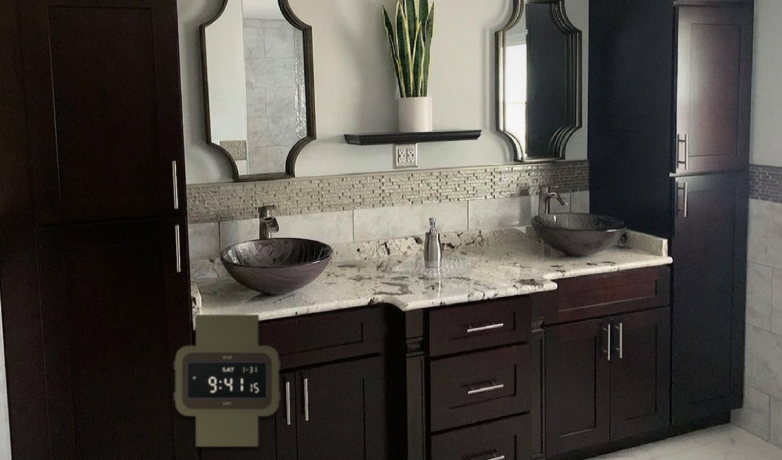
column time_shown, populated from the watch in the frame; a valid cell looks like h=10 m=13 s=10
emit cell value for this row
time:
h=9 m=41 s=15
